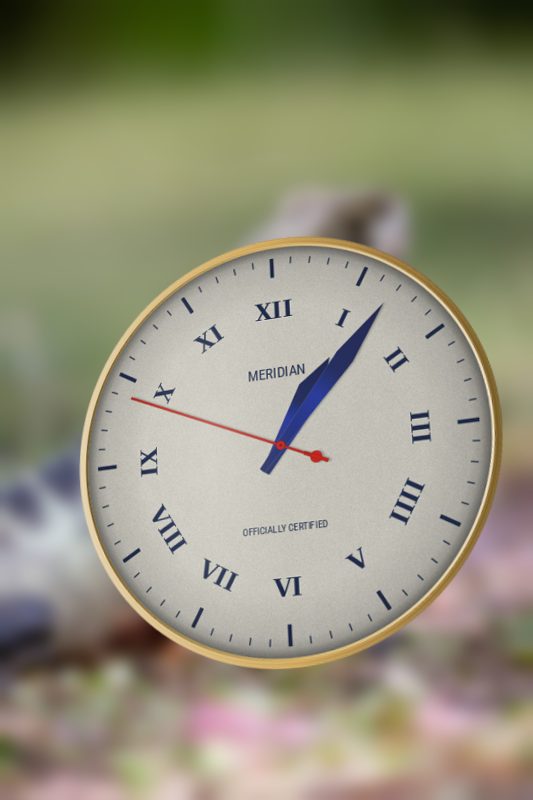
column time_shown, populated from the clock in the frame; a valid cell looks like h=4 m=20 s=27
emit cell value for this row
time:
h=1 m=6 s=49
